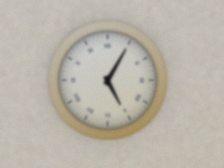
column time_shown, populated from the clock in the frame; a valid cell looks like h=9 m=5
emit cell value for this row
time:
h=5 m=5
